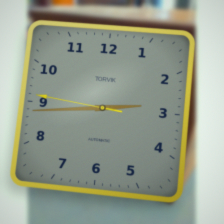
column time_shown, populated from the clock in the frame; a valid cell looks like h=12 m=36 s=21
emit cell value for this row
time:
h=2 m=43 s=46
